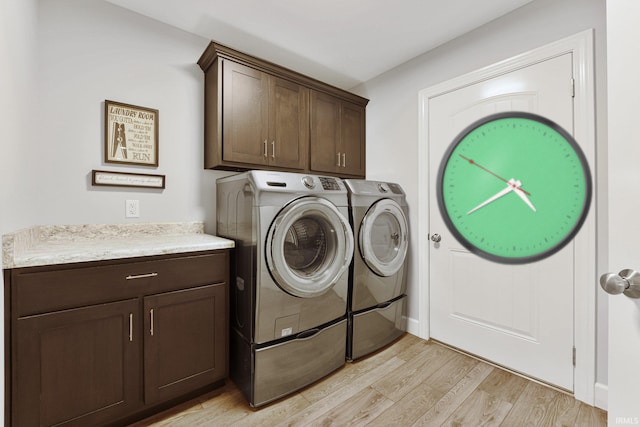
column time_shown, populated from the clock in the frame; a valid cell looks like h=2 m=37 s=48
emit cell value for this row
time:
h=4 m=39 s=50
